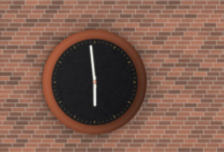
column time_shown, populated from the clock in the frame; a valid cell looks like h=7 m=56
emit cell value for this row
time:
h=5 m=59
